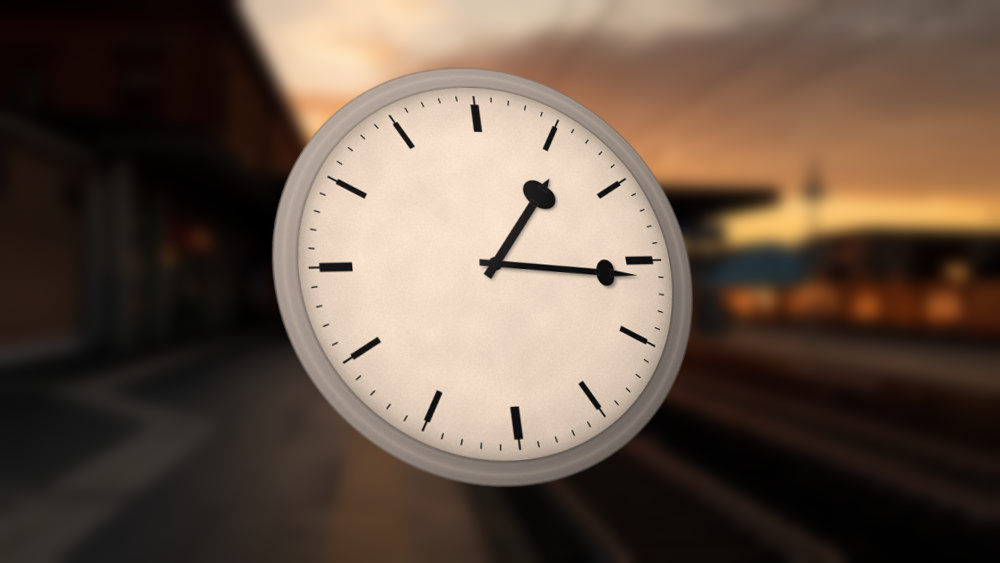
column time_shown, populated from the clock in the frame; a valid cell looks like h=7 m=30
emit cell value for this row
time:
h=1 m=16
